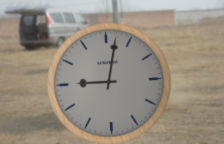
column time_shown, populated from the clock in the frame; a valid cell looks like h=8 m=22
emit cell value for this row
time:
h=9 m=2
